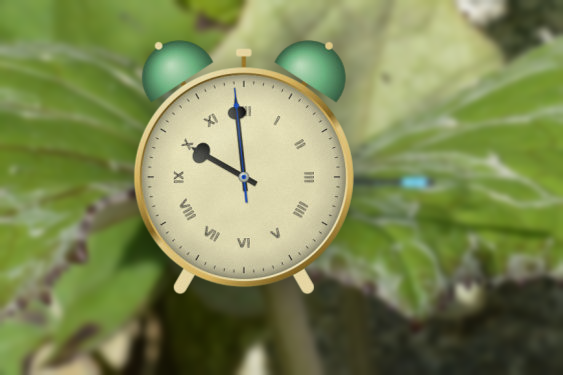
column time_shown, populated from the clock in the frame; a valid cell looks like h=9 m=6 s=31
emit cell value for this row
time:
h=9 m=58 s=59
